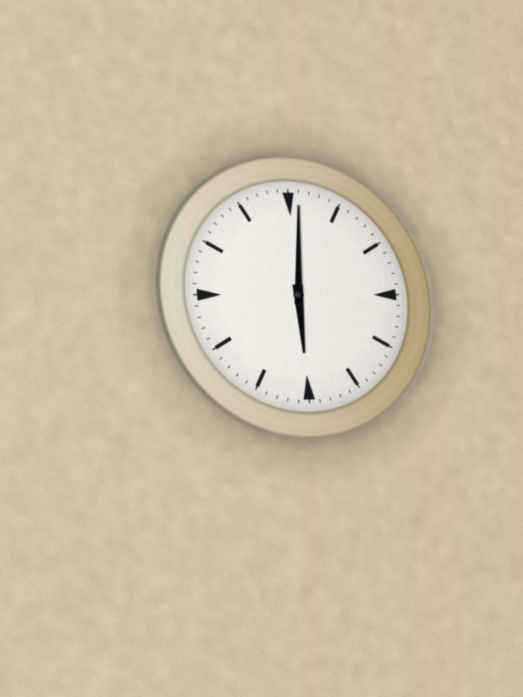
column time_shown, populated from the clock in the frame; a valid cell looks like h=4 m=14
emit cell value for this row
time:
h=6 m=1
